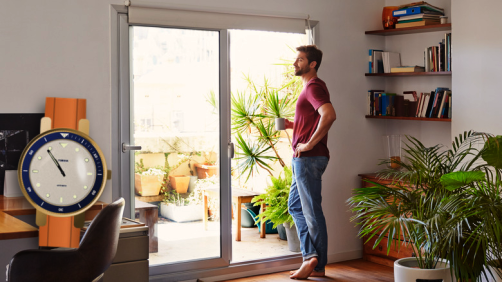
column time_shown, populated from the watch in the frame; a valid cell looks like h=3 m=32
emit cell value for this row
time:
h=10 m=54
